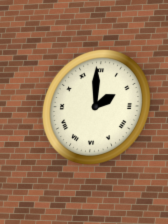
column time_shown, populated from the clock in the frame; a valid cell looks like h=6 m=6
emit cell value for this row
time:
h=1 m=59
